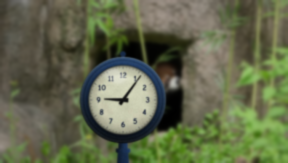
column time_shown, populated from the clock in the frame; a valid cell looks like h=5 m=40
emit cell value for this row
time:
h=9 m=6
